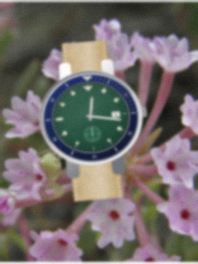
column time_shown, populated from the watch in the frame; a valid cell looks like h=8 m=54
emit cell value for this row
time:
h=12 m=17
